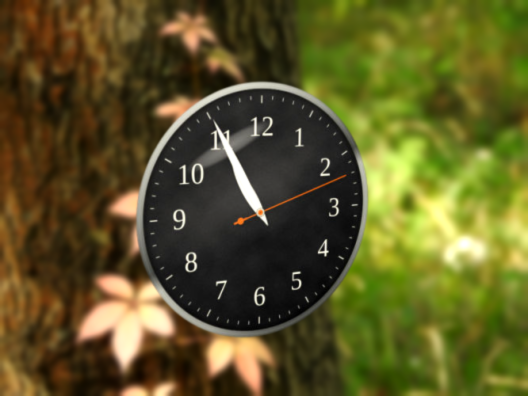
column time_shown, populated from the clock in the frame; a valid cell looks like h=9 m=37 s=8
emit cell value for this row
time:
h=10 m=55 s=12
